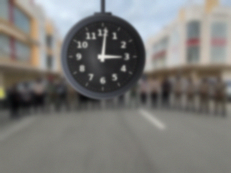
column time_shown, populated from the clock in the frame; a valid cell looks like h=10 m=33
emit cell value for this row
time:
h=3 m=1
